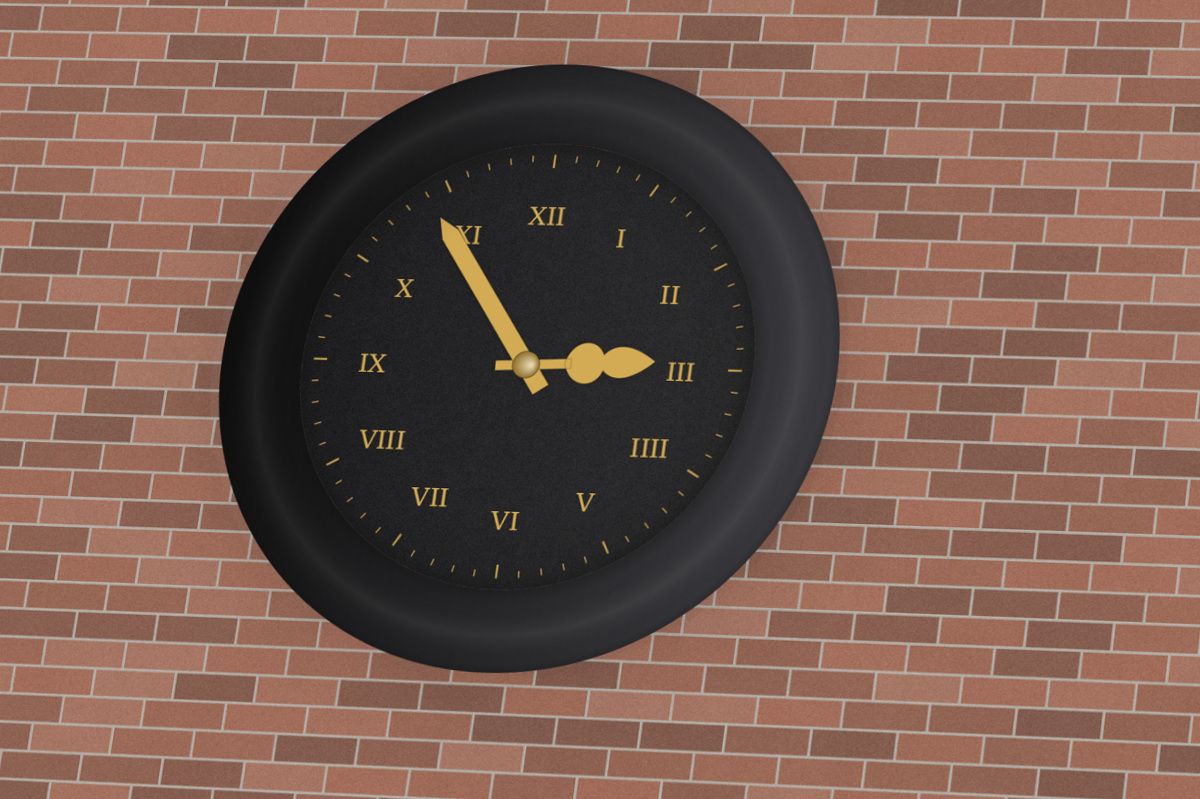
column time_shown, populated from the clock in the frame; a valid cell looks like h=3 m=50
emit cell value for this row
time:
h=2 m=54
